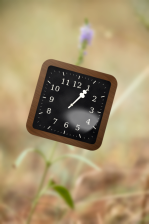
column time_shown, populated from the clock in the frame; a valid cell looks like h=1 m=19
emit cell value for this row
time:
h=1 m=5
